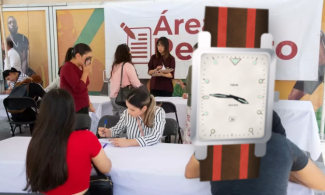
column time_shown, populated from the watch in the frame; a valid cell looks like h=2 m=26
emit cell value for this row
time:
h=3 m=46
